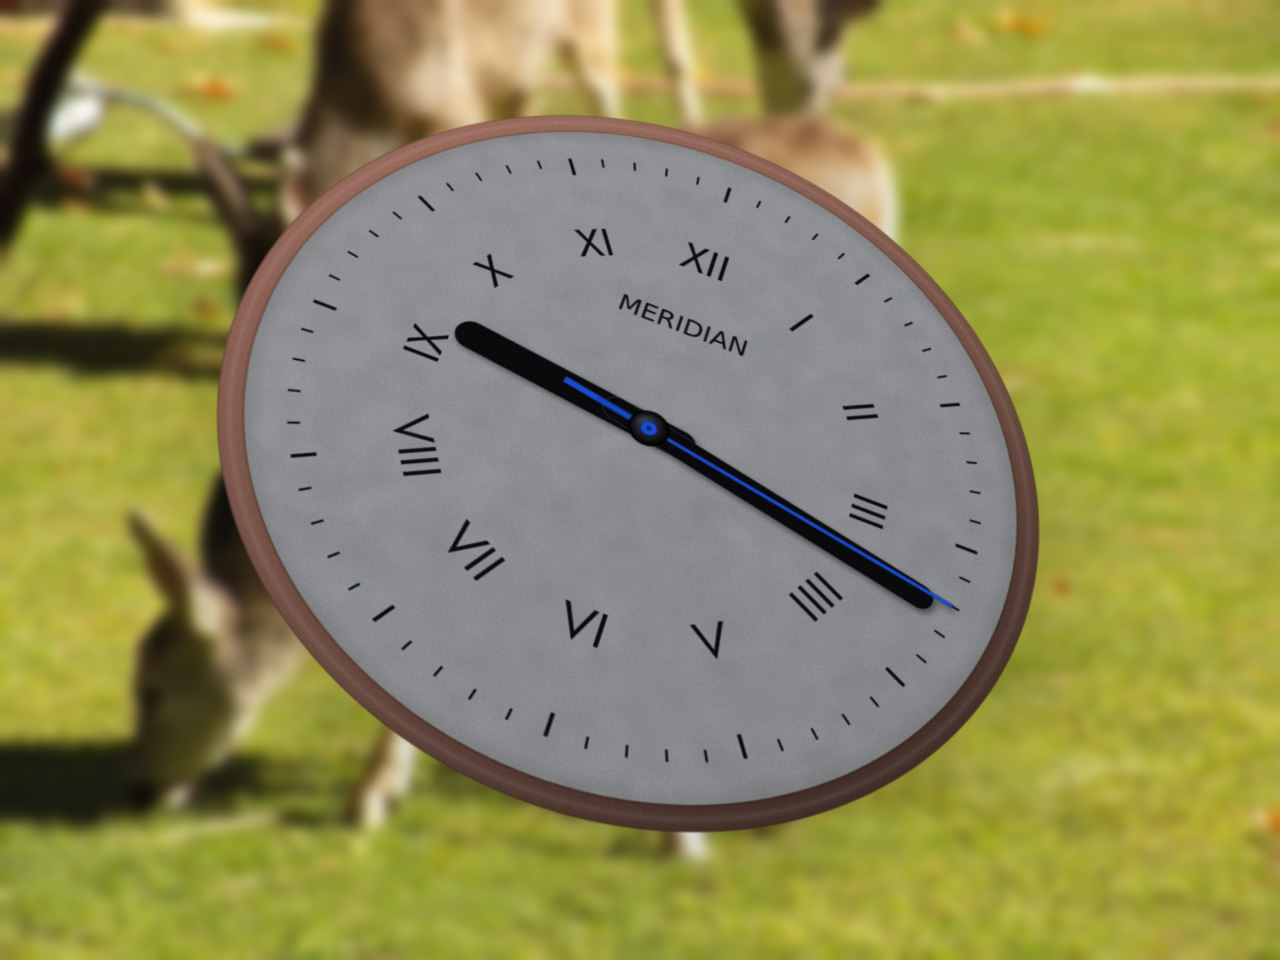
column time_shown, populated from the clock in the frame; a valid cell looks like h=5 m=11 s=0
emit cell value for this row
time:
h=9 m=17 s=17
